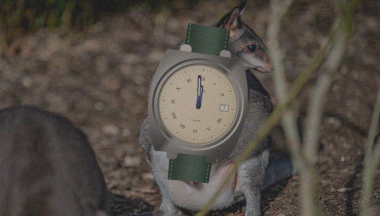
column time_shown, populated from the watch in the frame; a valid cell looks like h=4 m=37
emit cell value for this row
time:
h=11 m=59
